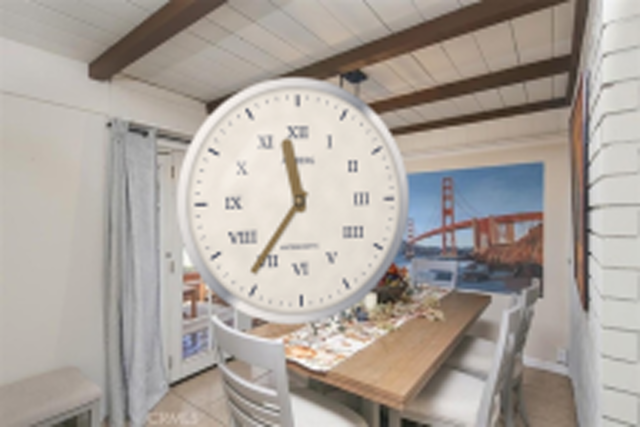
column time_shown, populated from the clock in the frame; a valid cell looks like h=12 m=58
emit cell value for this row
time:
h=11 m=36
